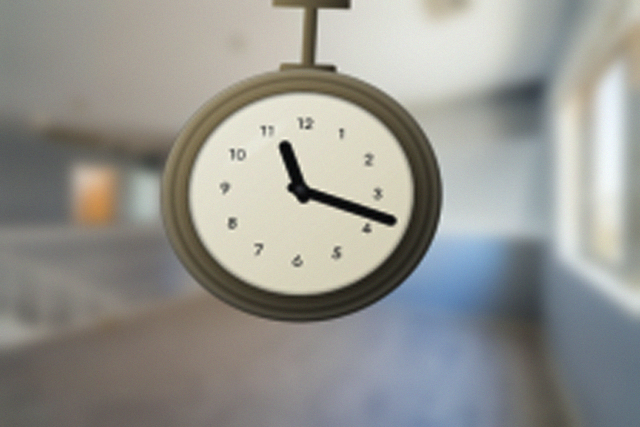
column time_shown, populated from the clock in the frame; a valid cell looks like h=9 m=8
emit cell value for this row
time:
h=11 m=18
